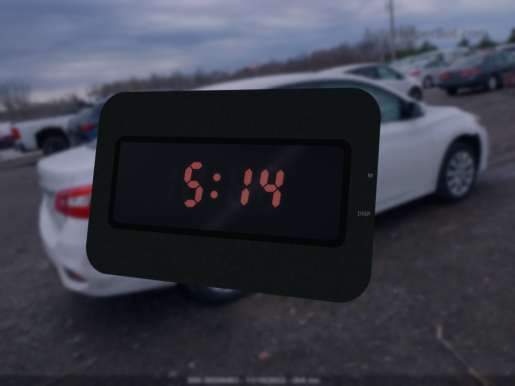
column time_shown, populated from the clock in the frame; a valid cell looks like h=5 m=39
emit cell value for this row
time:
h=5 m=14
